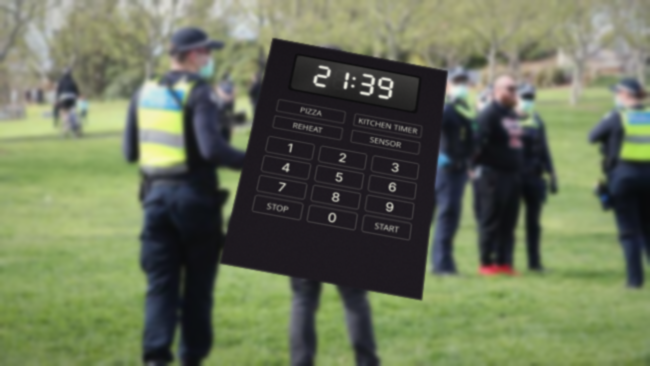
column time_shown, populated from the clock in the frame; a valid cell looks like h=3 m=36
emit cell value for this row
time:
h=21 m=39
